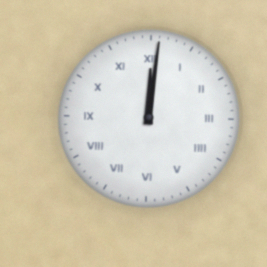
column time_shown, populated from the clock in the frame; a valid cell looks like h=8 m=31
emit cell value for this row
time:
h=12 m=1
